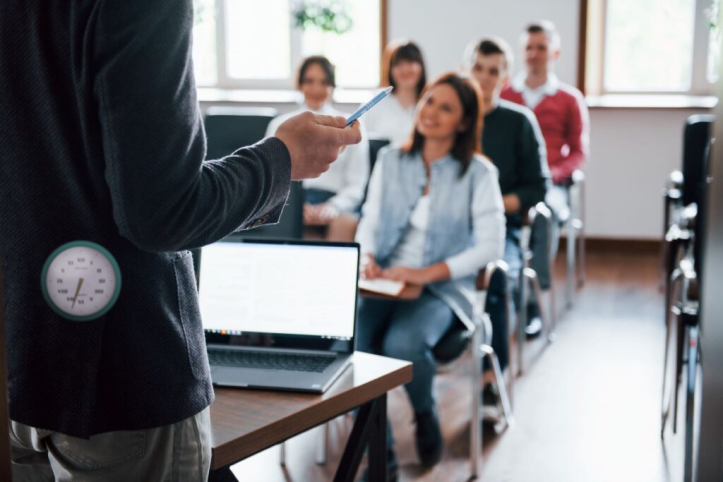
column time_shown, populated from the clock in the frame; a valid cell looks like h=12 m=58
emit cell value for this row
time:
h=6 m=33
